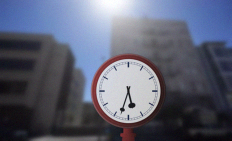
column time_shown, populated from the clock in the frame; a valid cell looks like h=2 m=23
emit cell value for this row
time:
h=5 m=33
